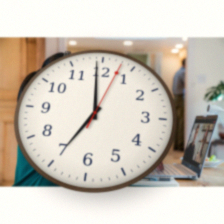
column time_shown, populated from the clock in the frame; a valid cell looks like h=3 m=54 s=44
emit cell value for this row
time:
h=6 m=59 s=3
